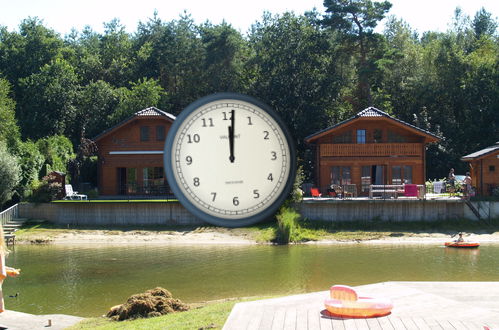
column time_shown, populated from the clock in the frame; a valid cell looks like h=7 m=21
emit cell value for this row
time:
h=12 m=1
